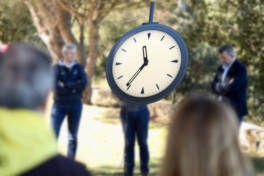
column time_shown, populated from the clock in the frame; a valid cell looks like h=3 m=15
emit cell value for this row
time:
h=11 m=36
